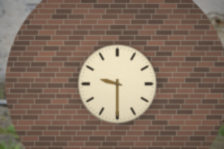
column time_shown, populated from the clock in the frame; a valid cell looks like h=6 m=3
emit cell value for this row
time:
h=9 m=30
